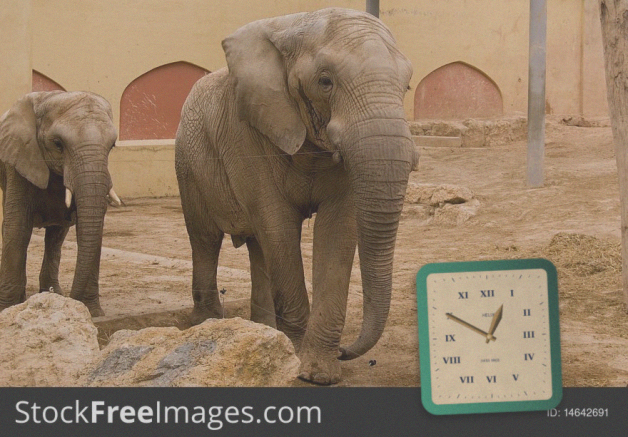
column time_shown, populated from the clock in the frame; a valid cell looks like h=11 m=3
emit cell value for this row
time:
h=12 m=50
